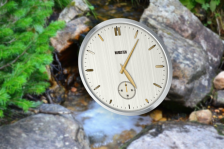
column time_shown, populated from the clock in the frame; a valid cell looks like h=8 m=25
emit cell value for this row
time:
h=5 m=6
